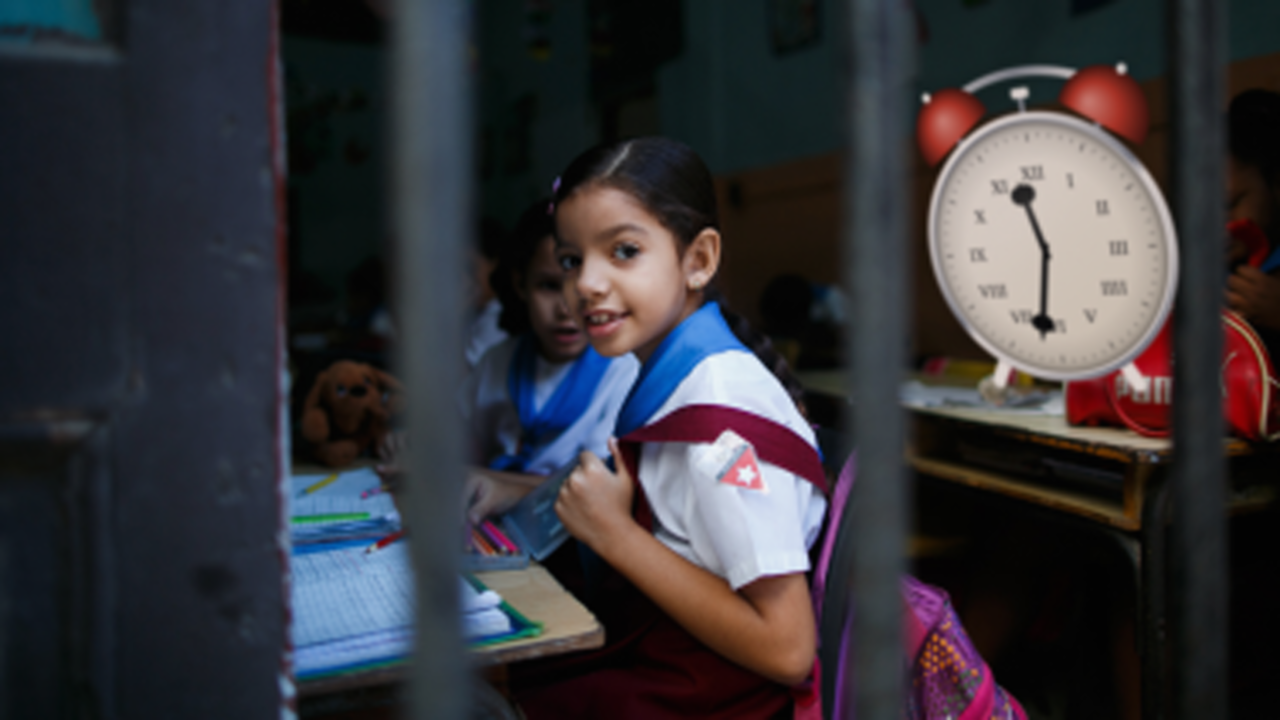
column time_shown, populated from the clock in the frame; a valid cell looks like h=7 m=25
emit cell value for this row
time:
h=11 m=32
